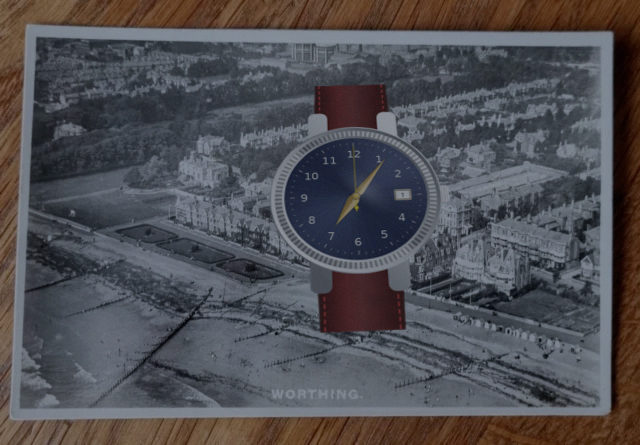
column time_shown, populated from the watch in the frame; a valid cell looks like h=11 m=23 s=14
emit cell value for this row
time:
h=7 m=6 s=0
